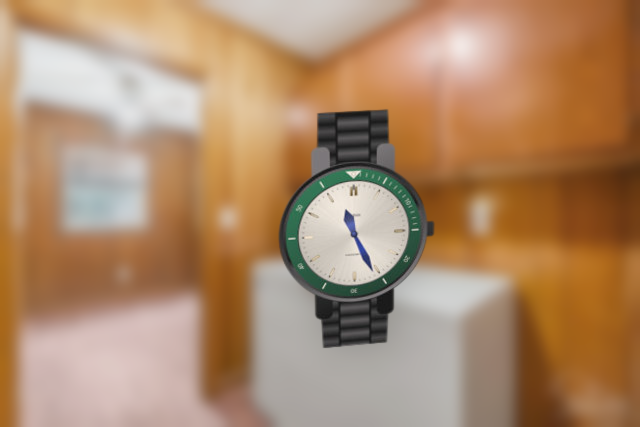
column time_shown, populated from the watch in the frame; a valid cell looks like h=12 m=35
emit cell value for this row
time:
h=11 m=26
